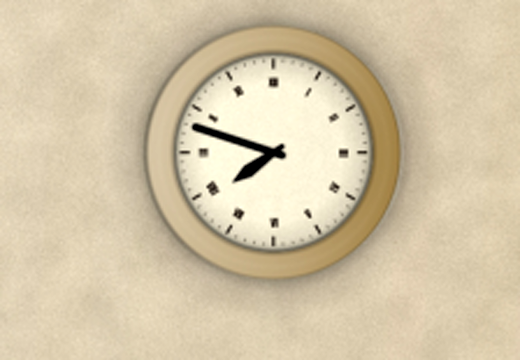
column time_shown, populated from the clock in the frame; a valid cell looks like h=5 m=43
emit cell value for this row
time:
h=7 m=48
